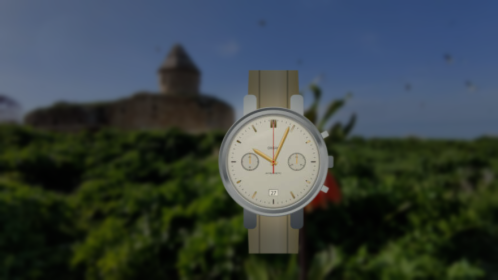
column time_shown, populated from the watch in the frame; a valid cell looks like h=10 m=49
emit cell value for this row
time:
h=10 m=4
